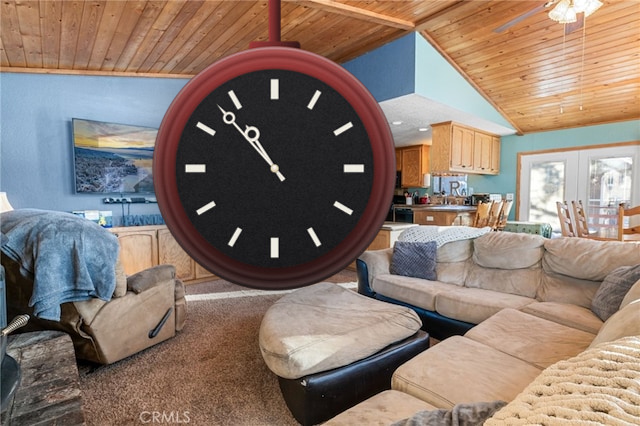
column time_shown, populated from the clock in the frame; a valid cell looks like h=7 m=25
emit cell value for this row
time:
h=10 m=53
